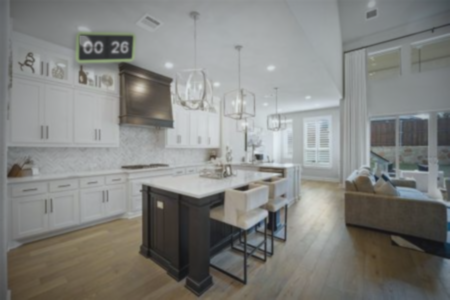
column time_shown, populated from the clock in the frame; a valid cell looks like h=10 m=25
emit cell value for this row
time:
h=0 m=26
